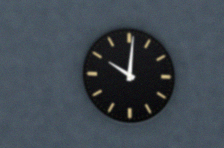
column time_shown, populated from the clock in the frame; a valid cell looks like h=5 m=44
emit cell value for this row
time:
h=10 m=1
